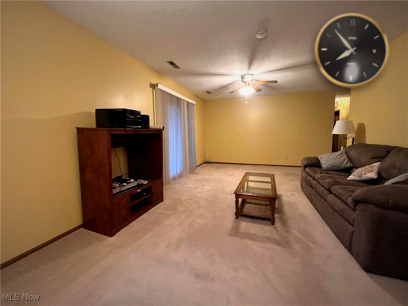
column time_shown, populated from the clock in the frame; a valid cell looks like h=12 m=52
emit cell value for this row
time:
h=7 m=53
